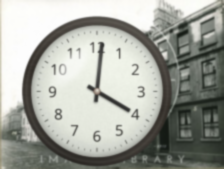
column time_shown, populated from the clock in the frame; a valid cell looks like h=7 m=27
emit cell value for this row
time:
h=4 m=1
